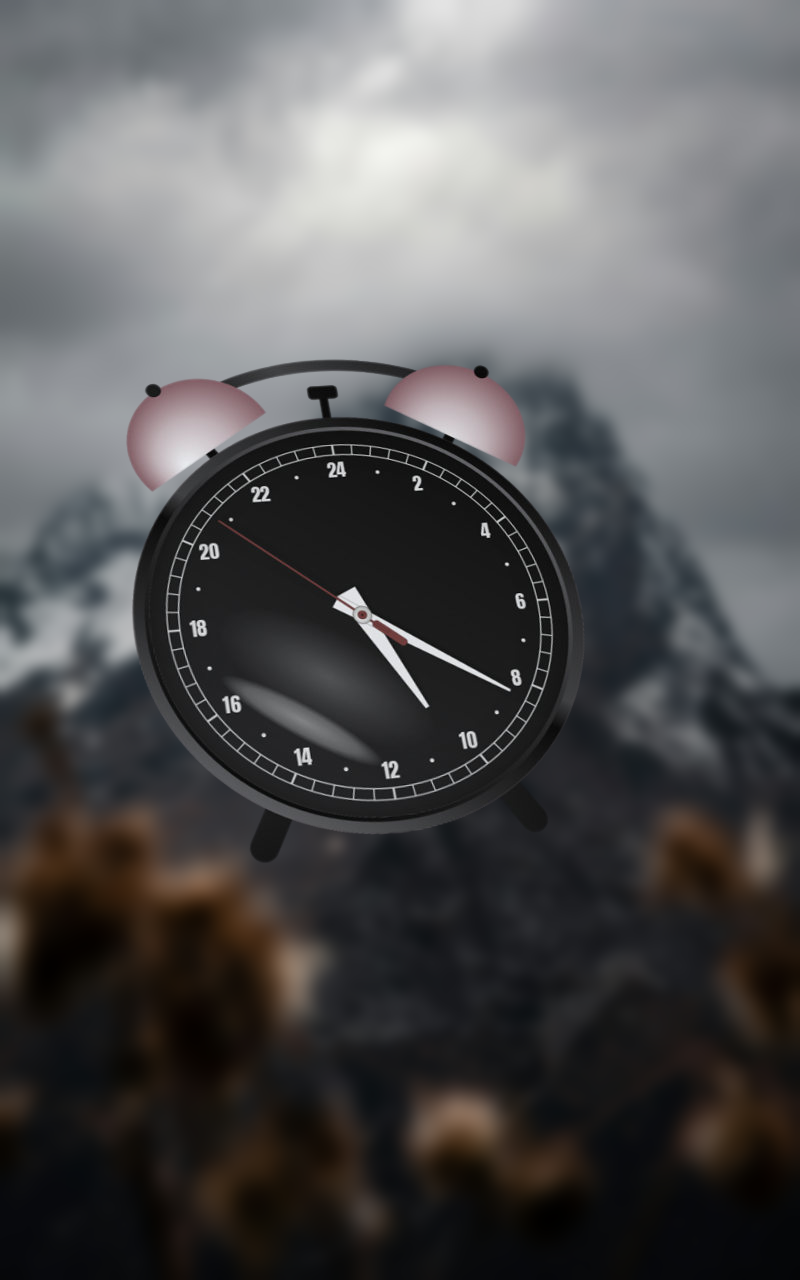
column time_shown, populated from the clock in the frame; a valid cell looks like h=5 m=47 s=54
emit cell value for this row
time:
h=10 m=20 s=52
